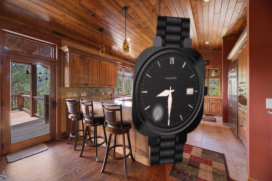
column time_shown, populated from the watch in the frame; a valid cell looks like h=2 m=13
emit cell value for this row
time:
h=8 m=30
